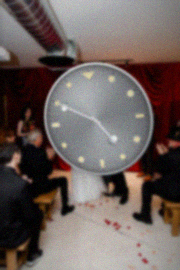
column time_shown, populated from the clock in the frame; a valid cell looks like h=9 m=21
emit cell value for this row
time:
h=4 m=50
